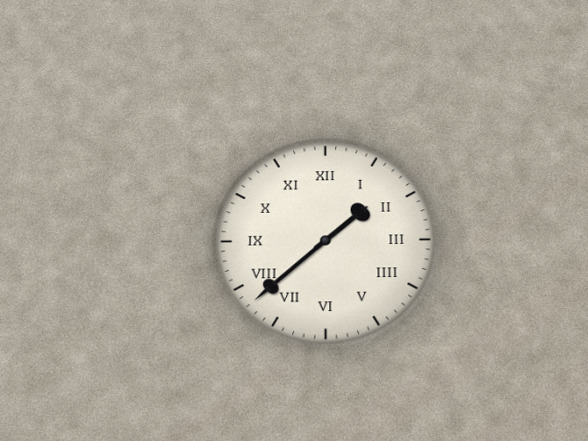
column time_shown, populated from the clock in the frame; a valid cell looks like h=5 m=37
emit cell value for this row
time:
h=1 m=38
